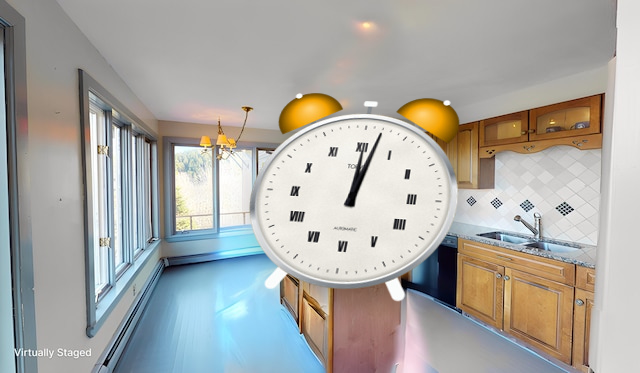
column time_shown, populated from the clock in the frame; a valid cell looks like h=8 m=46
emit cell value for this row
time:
h=12 m=2
